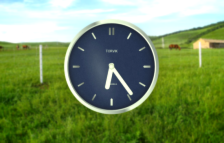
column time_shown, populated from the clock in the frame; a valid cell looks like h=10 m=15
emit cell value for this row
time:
h=6 m=24
